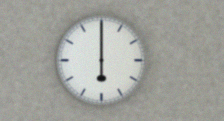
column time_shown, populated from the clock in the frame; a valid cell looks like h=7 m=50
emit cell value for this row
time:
h=6 m=0
